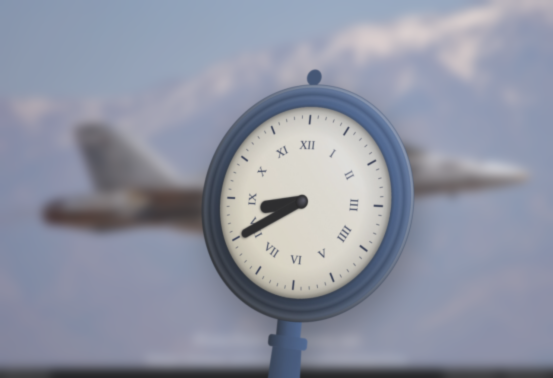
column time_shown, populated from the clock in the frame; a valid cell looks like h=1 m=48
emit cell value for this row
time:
h=8 m=40
